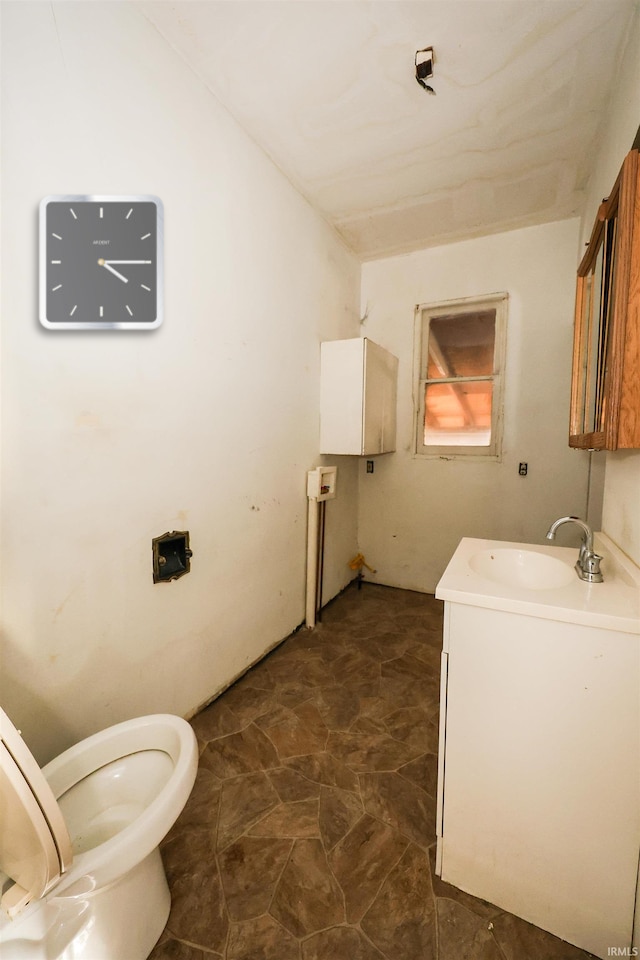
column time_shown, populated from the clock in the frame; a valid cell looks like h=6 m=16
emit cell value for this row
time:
h=4 m=15
